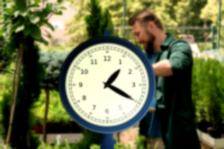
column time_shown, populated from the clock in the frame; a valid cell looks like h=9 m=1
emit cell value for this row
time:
h=1 m=20
